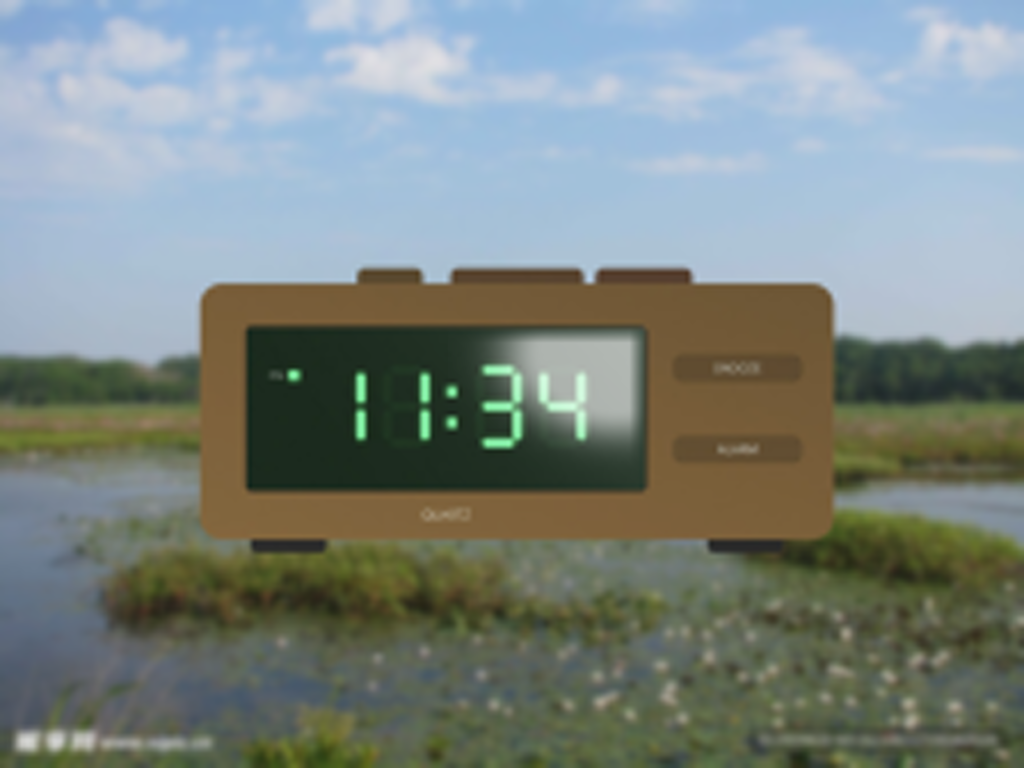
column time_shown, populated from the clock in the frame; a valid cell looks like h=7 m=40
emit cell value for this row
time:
h=11 m=34
